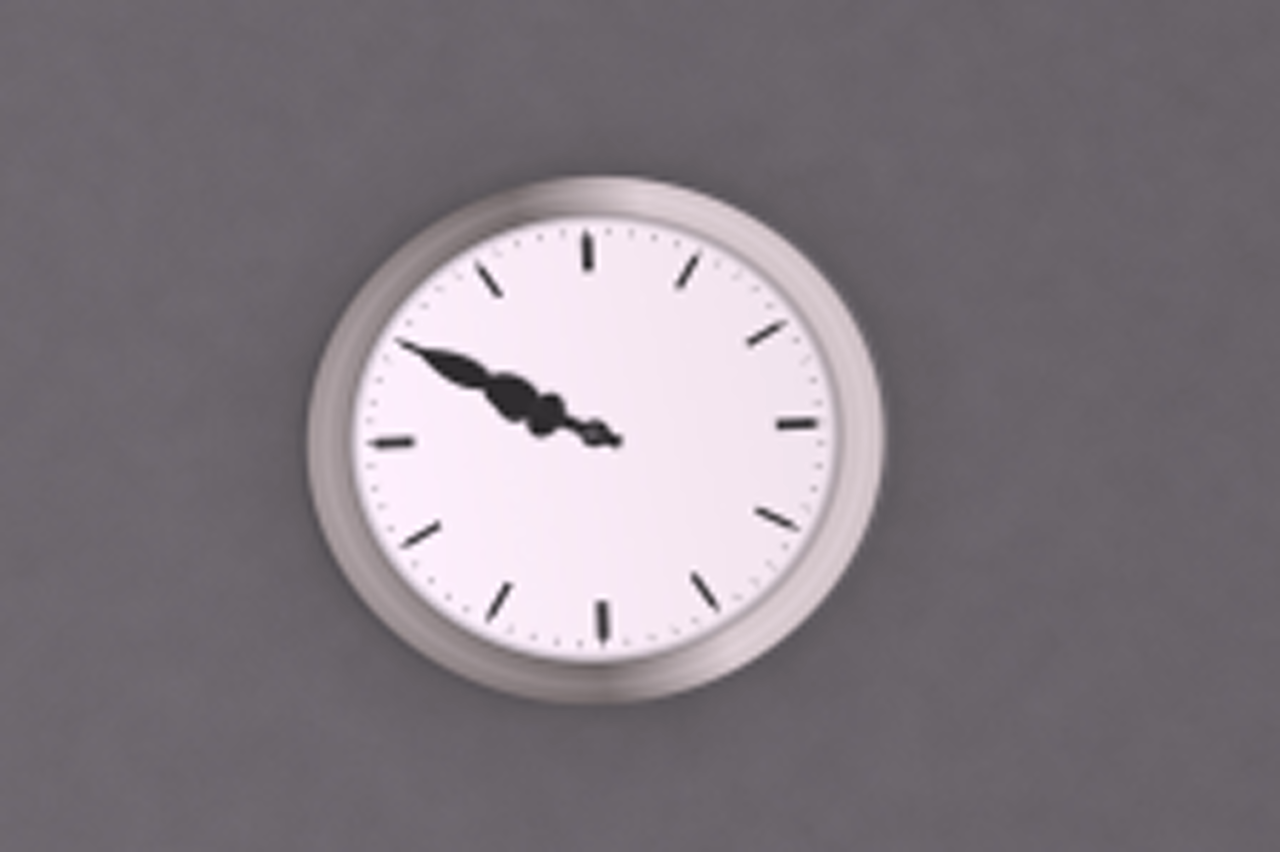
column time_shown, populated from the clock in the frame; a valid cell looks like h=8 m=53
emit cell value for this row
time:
h=9 m=50
